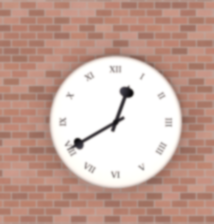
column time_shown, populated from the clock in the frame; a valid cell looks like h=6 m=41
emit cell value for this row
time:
h=12 m=40
